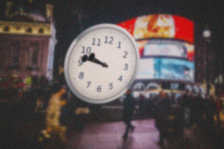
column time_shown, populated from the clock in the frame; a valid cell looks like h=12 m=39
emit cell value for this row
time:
h=9 m=47
